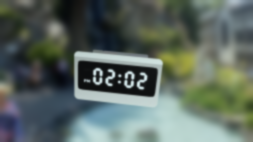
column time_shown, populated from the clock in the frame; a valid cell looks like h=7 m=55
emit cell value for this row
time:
h=2 m=2
